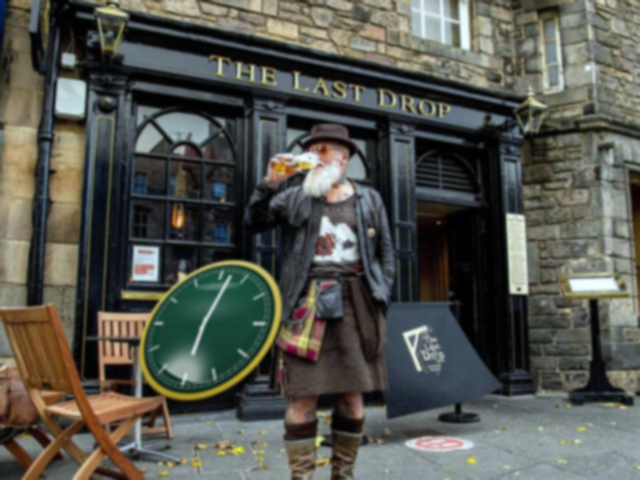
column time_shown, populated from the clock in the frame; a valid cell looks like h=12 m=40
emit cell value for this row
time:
h=6 m=2
